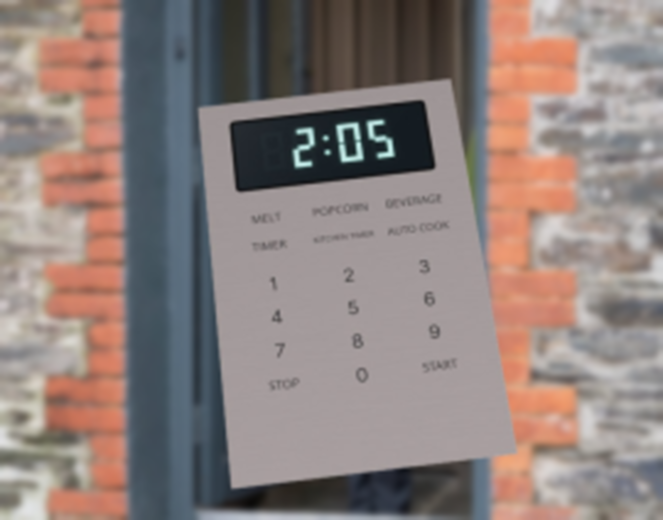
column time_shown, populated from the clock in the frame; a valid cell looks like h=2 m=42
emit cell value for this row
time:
h=2 m=5
